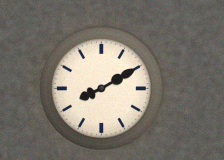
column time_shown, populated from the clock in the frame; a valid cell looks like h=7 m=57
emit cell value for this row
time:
h=8 m=10
